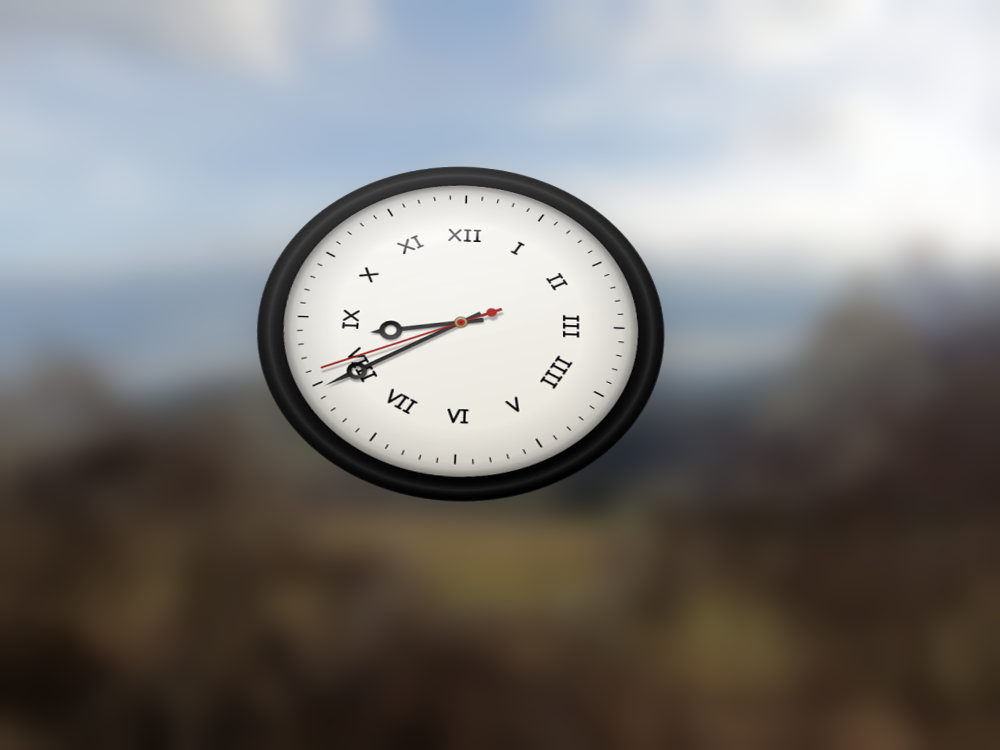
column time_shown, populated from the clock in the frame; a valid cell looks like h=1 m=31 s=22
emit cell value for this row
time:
h=8 m=39 s=41
